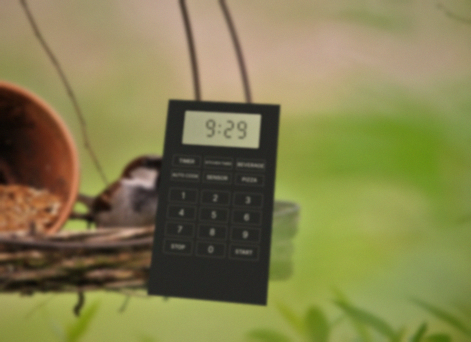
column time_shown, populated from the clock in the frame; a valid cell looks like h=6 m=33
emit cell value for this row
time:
h=9 m=29
